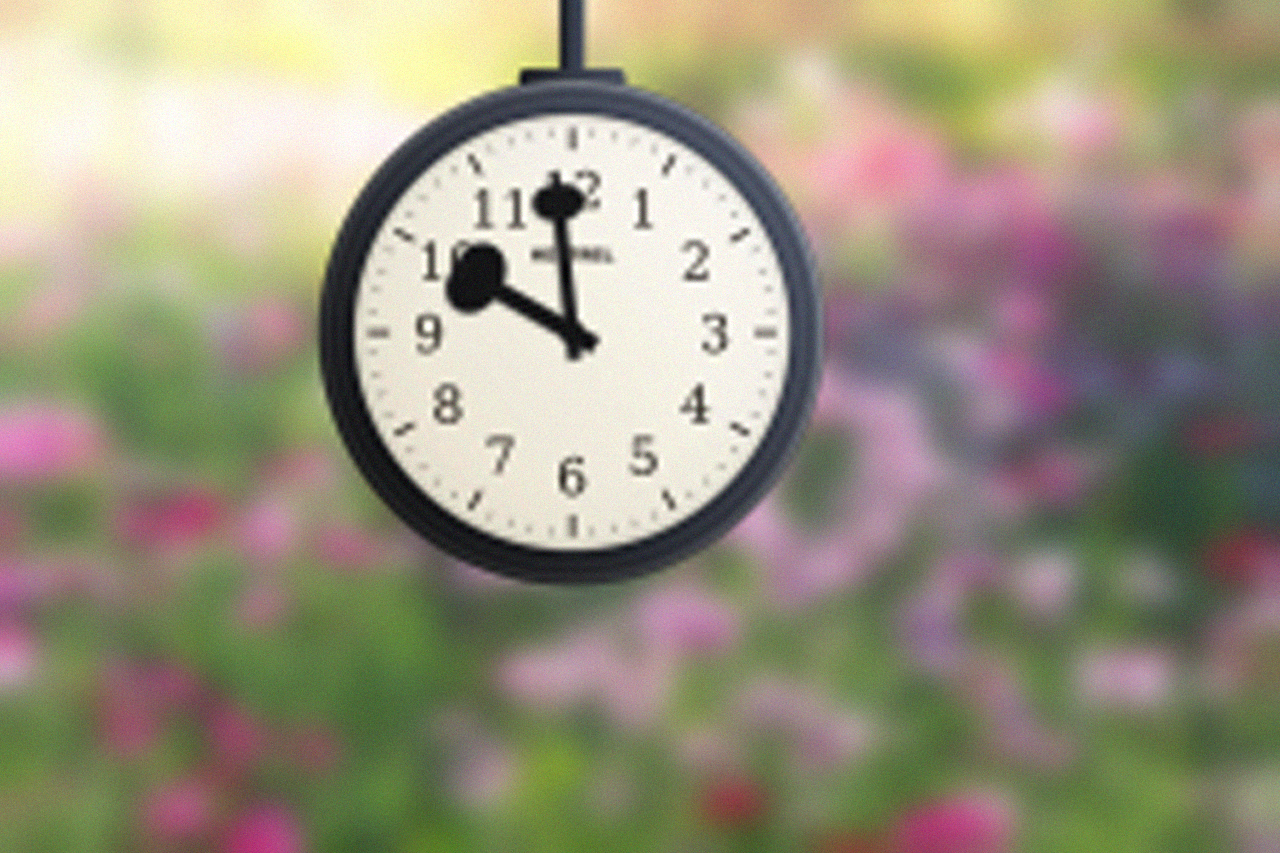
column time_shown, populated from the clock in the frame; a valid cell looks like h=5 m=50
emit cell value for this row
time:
h=9 m=59
